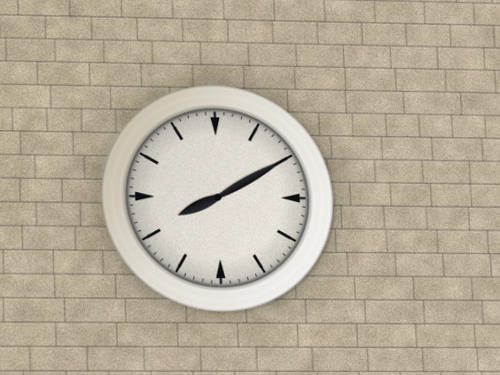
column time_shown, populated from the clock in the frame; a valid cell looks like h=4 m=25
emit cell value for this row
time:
h=8 m=10
